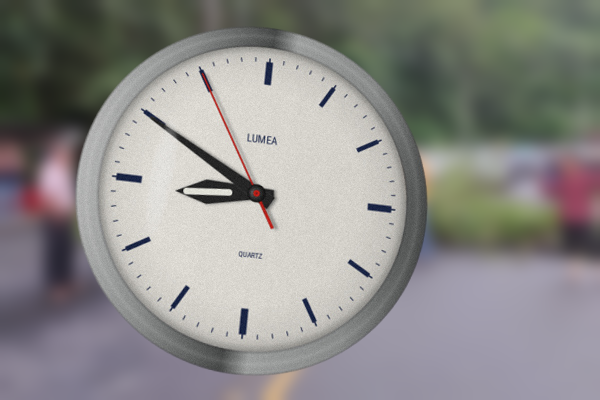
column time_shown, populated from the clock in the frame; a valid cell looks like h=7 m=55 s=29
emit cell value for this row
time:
h=8 m=49 s=55
